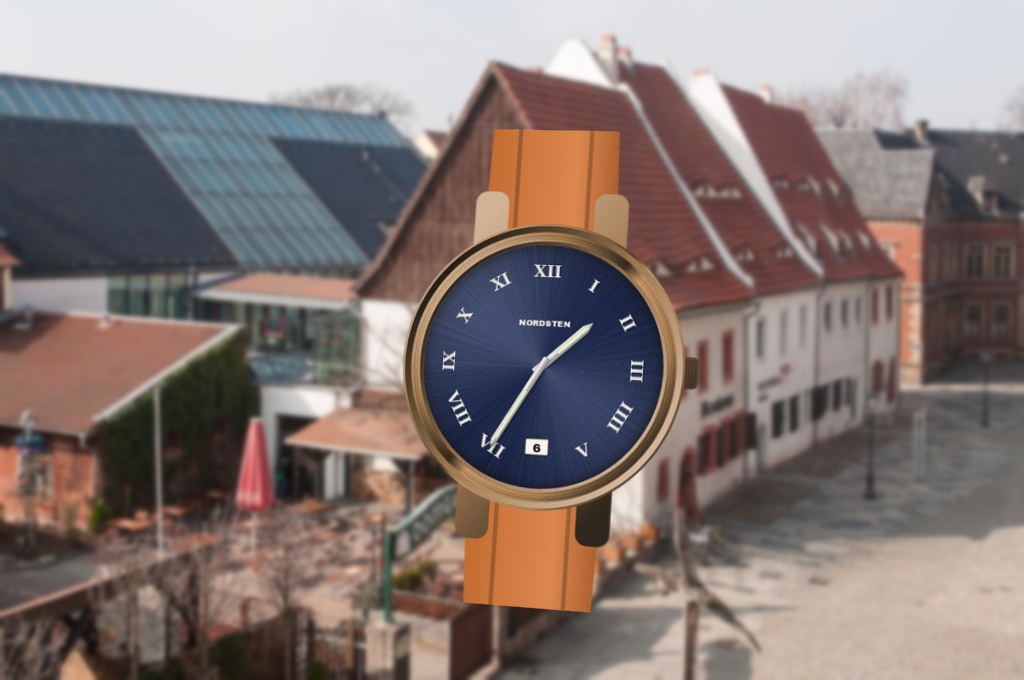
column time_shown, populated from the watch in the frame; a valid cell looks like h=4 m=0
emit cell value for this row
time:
h=1 m=35
